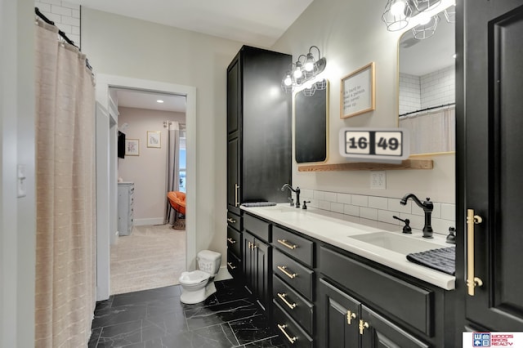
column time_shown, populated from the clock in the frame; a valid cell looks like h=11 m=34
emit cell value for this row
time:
h=16 m=49
